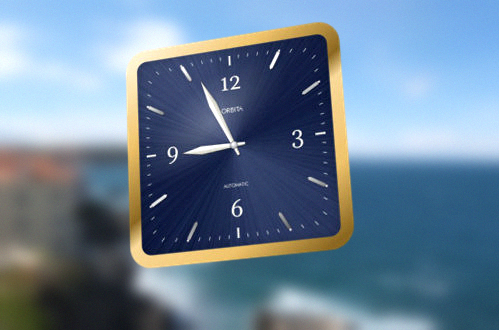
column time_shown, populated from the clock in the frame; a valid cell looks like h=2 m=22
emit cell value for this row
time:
h=8 m=56
